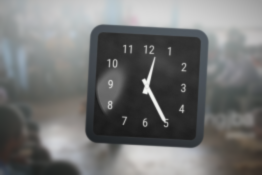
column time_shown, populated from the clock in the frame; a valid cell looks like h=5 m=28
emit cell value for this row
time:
h=12 m=25
